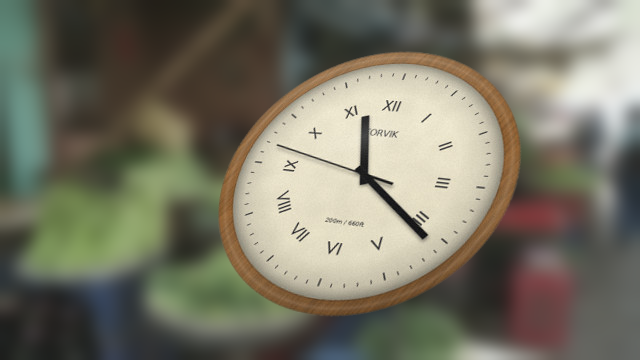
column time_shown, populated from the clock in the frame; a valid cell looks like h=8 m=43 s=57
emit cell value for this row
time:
h=11 m=20 s=47
